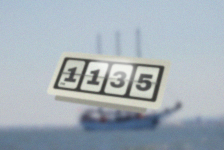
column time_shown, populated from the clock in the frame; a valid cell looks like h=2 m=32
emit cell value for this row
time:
h=11 m=35
